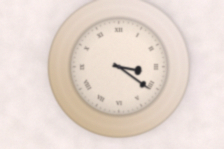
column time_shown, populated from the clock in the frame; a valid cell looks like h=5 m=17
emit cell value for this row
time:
h=3 m=21
